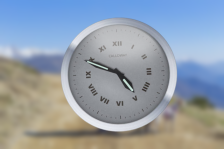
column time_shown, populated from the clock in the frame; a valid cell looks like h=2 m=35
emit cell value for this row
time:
h=4 m=49
